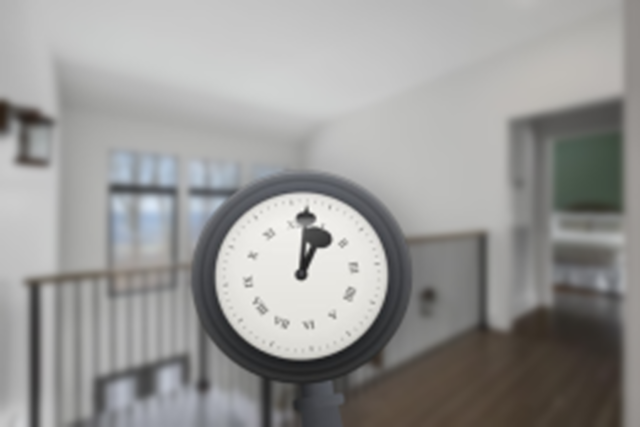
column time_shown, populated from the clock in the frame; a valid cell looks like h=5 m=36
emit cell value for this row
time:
h=1 m=2
